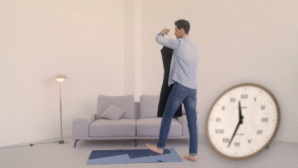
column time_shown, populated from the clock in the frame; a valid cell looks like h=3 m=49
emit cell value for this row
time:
h=11 m=33
